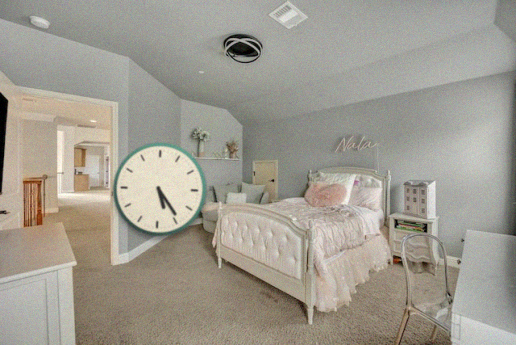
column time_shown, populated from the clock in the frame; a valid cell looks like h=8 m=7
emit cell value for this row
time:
h=5 m=24
